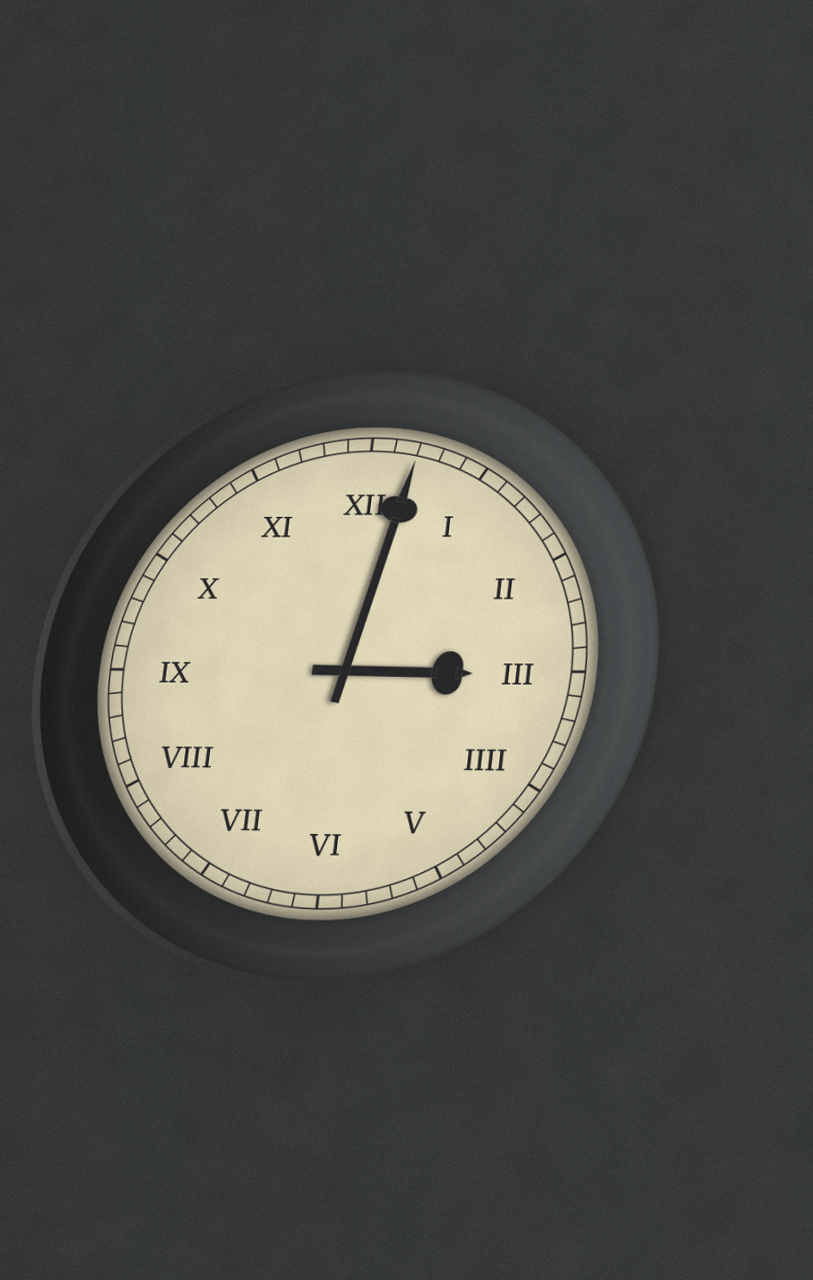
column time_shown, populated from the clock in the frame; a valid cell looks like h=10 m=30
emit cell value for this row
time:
h=3 m=2
